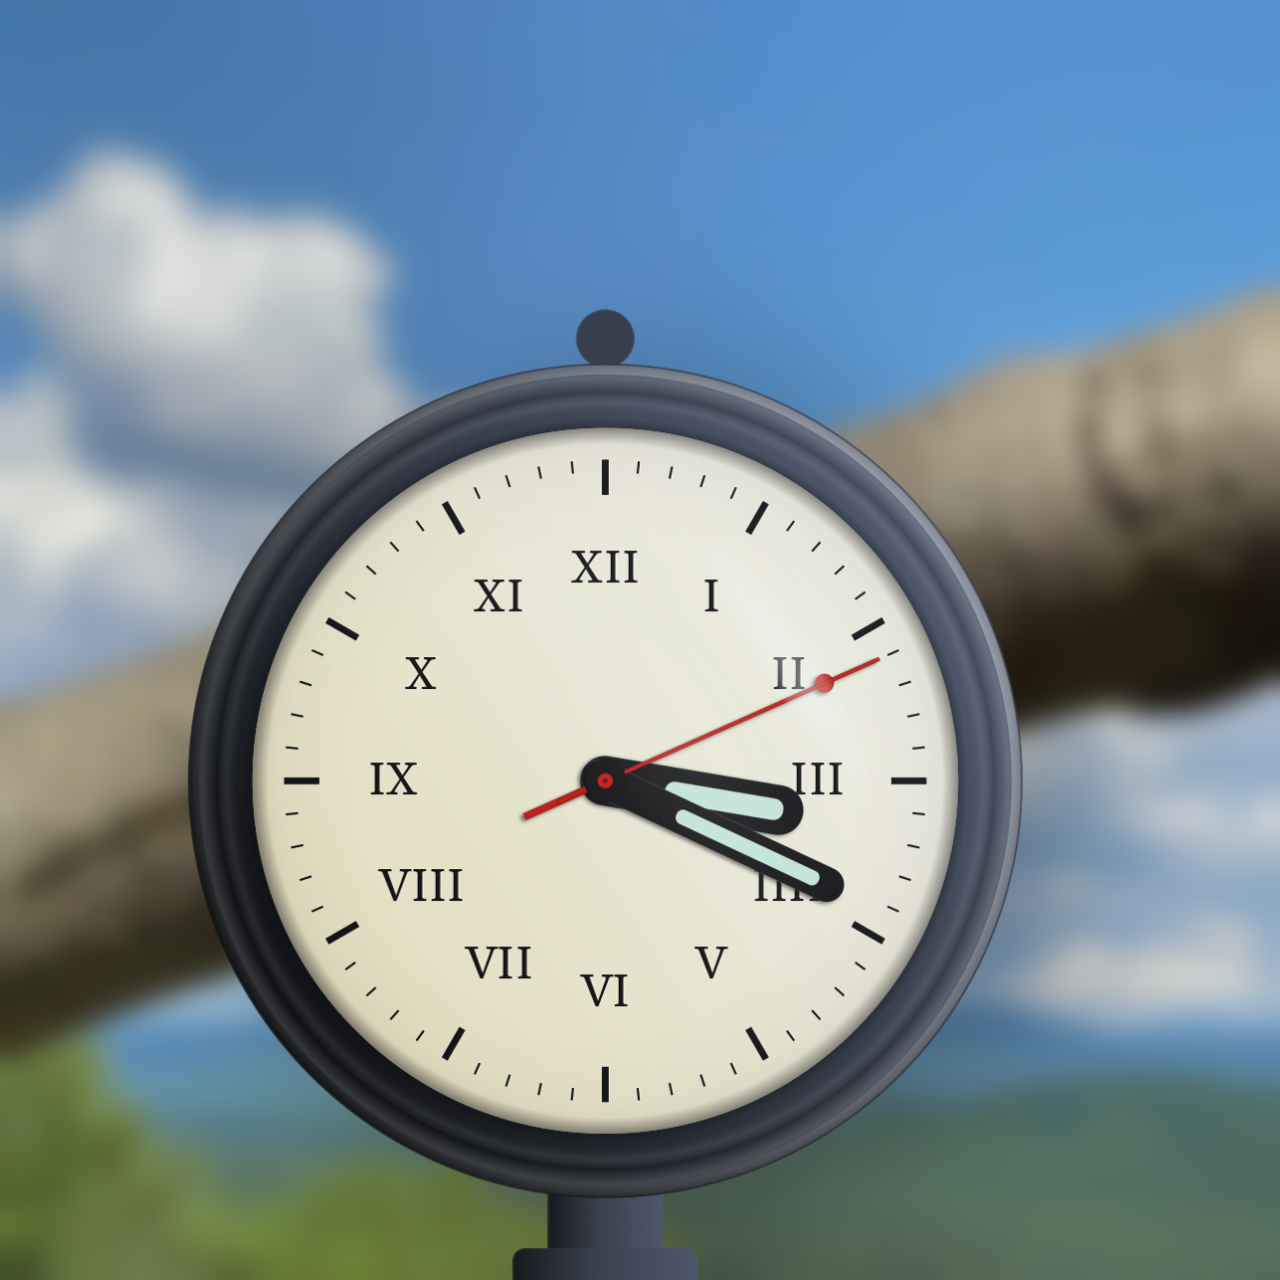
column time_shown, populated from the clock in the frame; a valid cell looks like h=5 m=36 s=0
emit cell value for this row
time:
h=3 m=19 s=11
